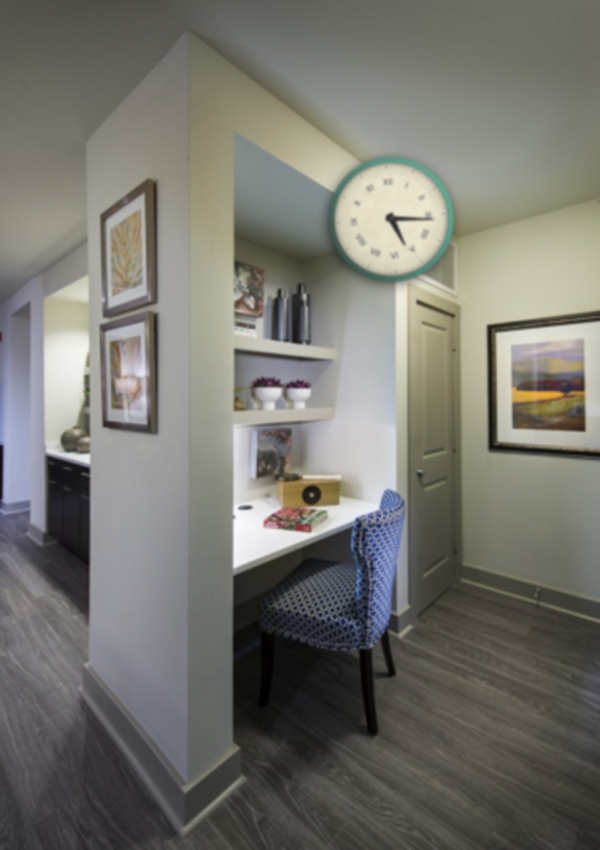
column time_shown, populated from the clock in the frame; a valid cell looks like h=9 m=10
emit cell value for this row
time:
h=5 m=16
